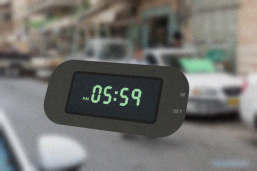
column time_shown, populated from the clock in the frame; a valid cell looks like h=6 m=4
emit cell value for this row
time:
h=5 m=59
